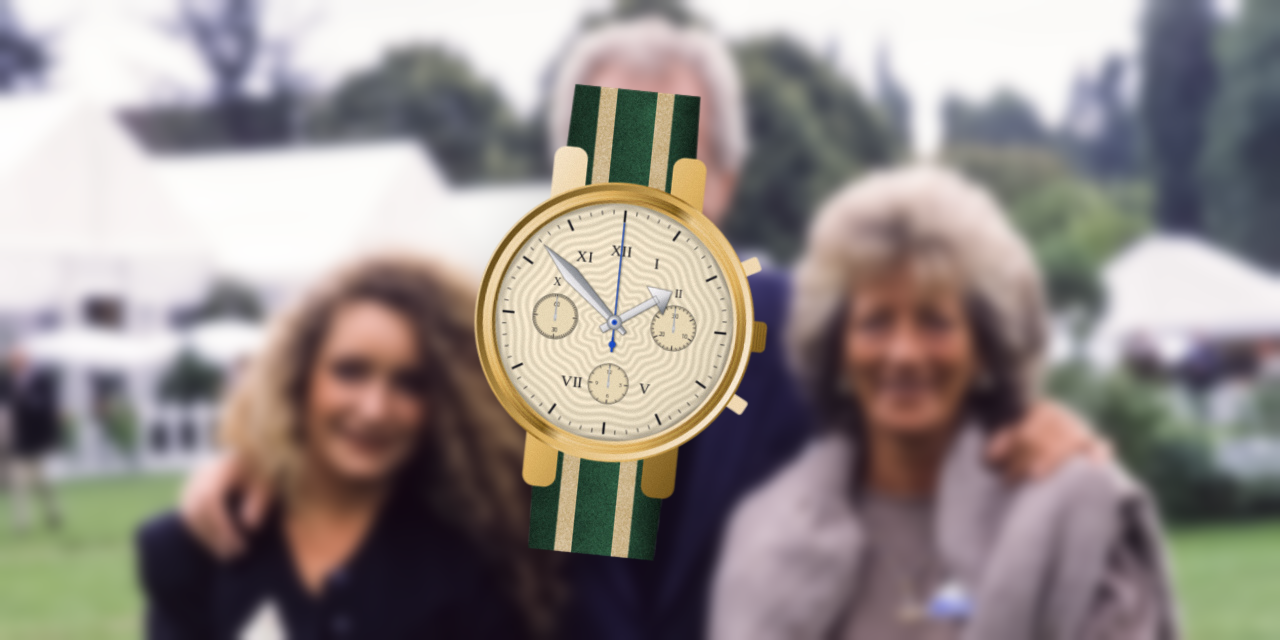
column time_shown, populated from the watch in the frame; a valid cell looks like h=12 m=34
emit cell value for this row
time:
h=1 m=52
